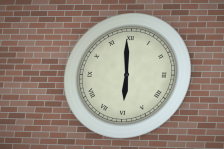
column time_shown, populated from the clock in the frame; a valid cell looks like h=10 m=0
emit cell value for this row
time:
h=5 m=59
